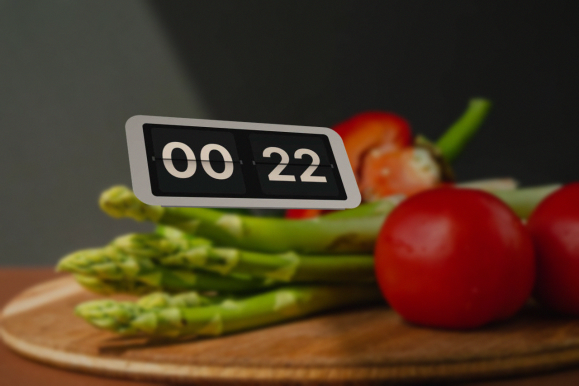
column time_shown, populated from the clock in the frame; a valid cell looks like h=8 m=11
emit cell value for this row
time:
h=0 m=22
